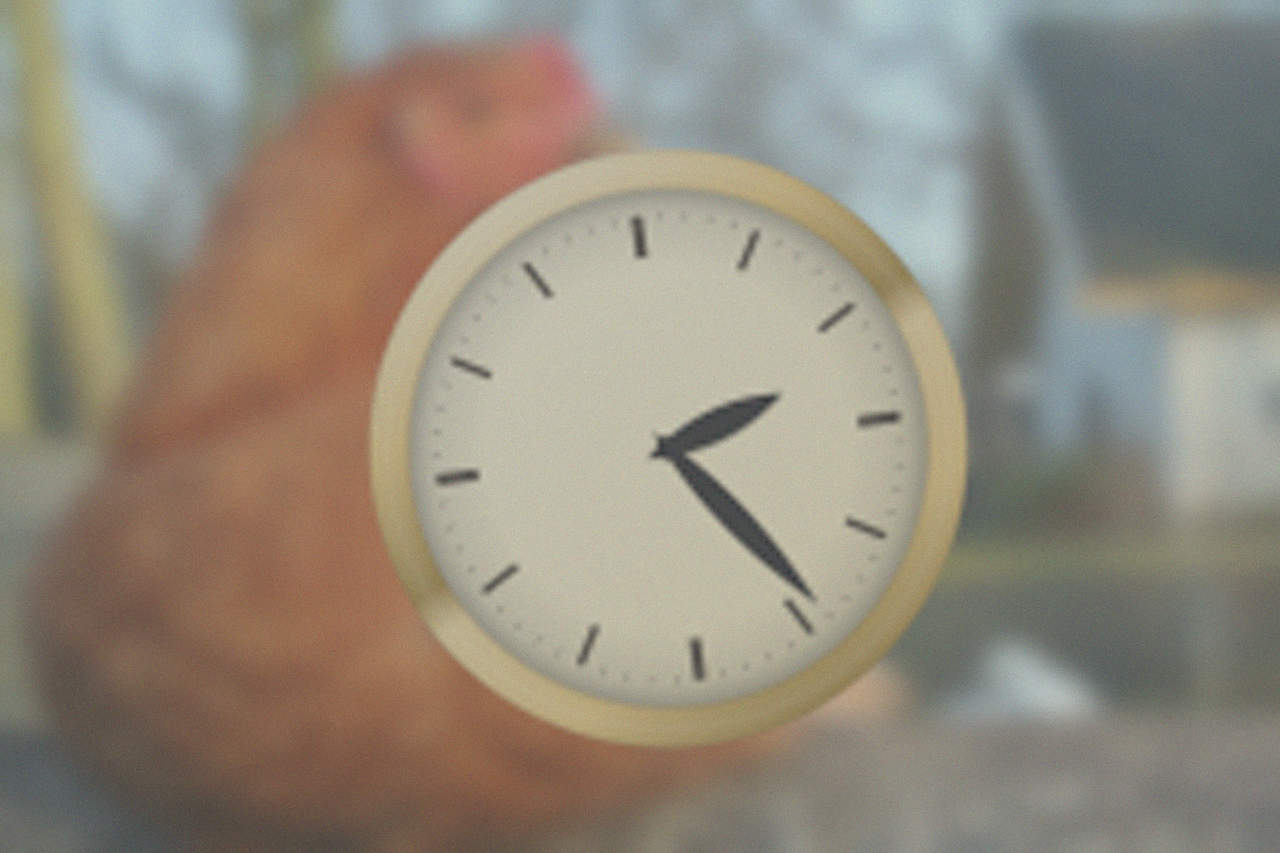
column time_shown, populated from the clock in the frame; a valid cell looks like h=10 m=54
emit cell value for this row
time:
h=2 m=24
